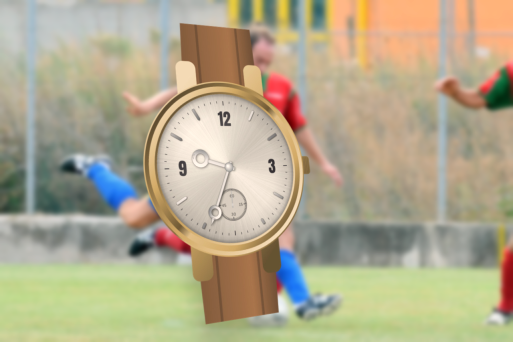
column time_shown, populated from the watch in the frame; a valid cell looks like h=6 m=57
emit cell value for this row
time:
h=9 m=34
